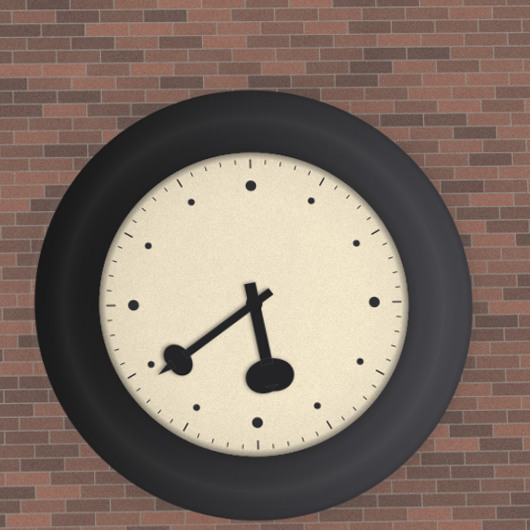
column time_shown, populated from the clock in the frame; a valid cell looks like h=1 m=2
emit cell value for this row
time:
h=5 m=39
